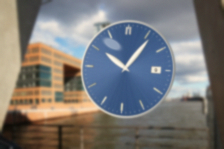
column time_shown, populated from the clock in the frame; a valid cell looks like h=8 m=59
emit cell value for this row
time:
h=10 m=6
